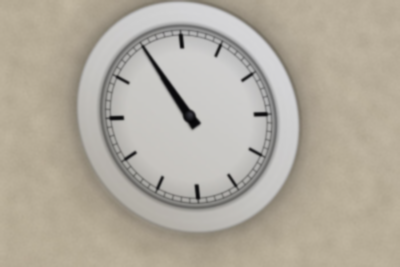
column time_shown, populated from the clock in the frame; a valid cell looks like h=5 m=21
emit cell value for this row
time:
h=10 m=55
